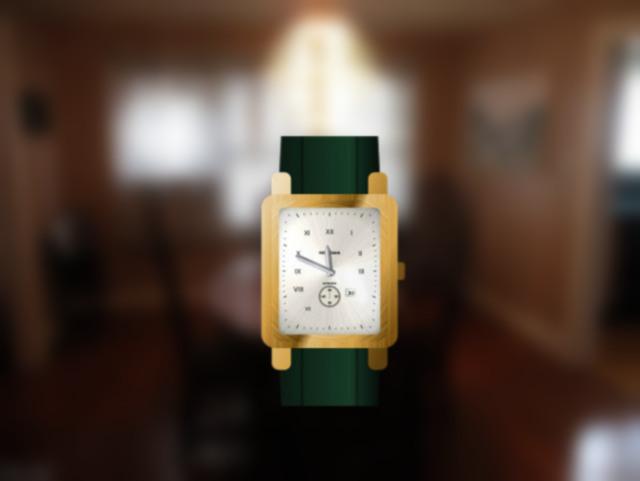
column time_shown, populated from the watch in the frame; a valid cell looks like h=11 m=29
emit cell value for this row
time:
h=11 m=49
